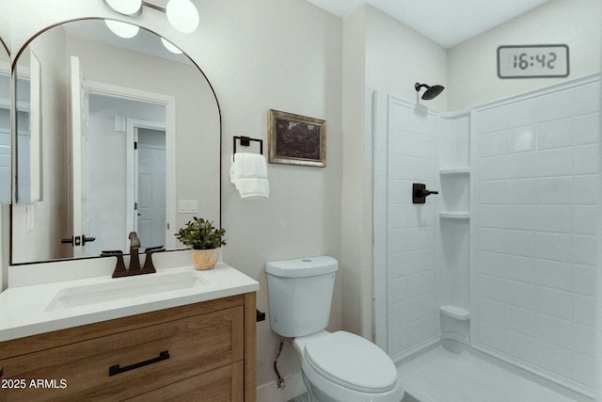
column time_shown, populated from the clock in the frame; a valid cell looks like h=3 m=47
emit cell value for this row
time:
h=16 m=42
